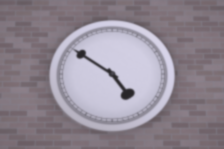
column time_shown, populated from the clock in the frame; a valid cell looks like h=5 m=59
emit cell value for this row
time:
h=4 m=51
